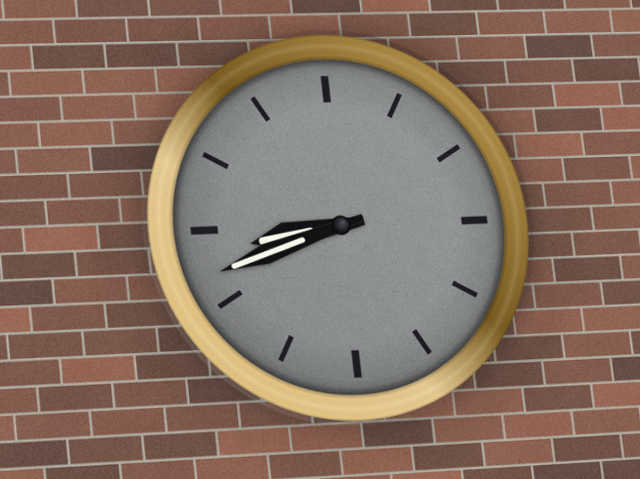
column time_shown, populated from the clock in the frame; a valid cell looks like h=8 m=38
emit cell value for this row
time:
h=8 m=42
